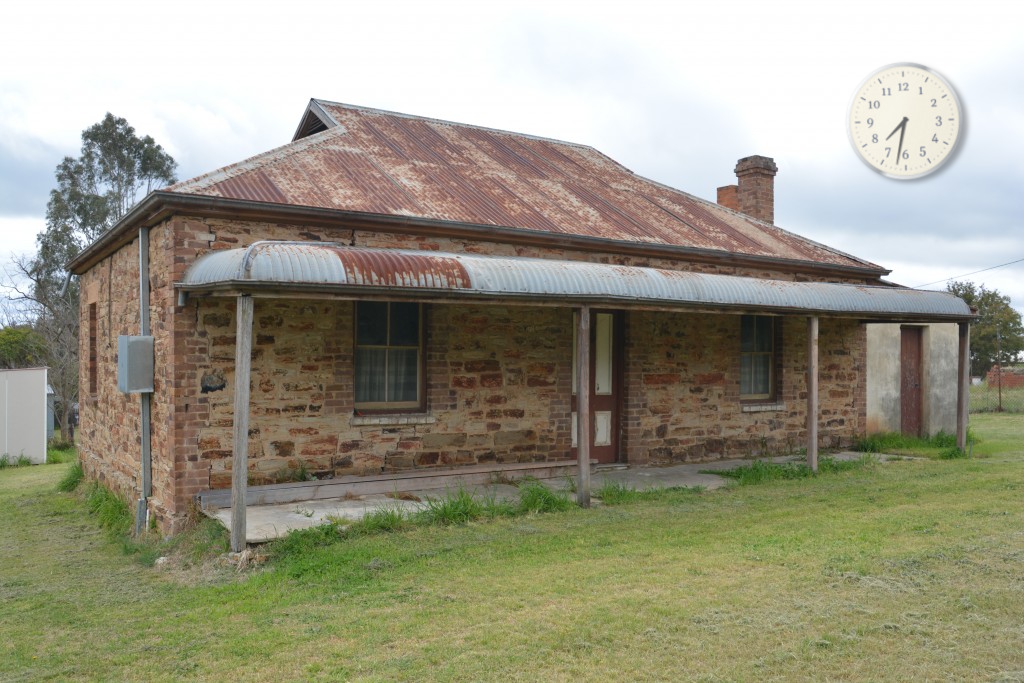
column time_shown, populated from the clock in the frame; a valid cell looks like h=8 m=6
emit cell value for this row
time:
h=7 m=32
